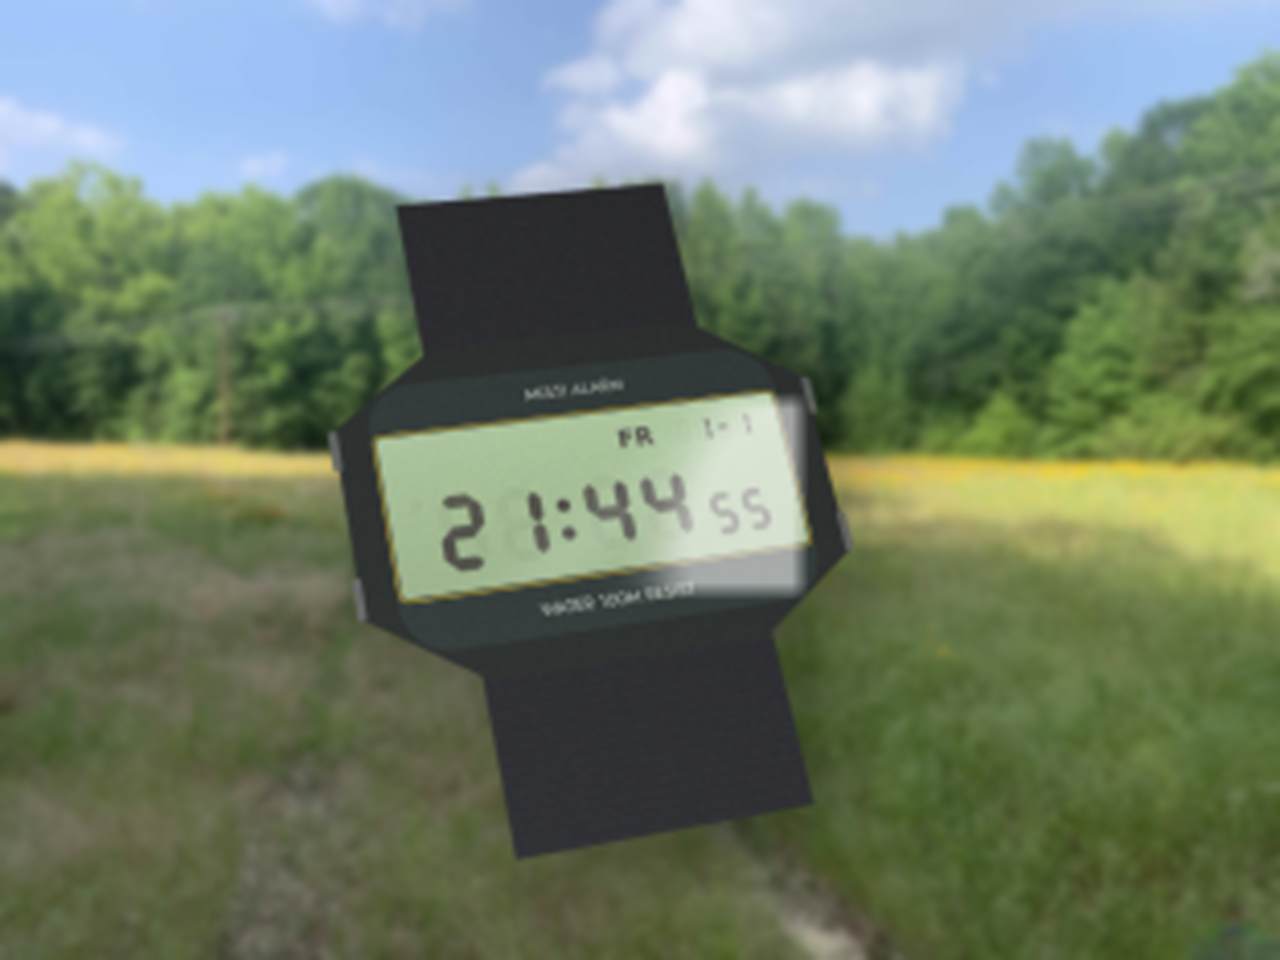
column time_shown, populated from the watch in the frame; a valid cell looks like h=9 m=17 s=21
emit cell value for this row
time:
h=21 m=44 s=55
